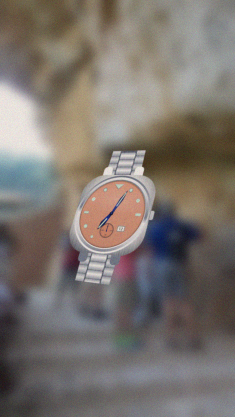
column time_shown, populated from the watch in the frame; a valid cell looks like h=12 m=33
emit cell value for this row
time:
h=7 m=4
